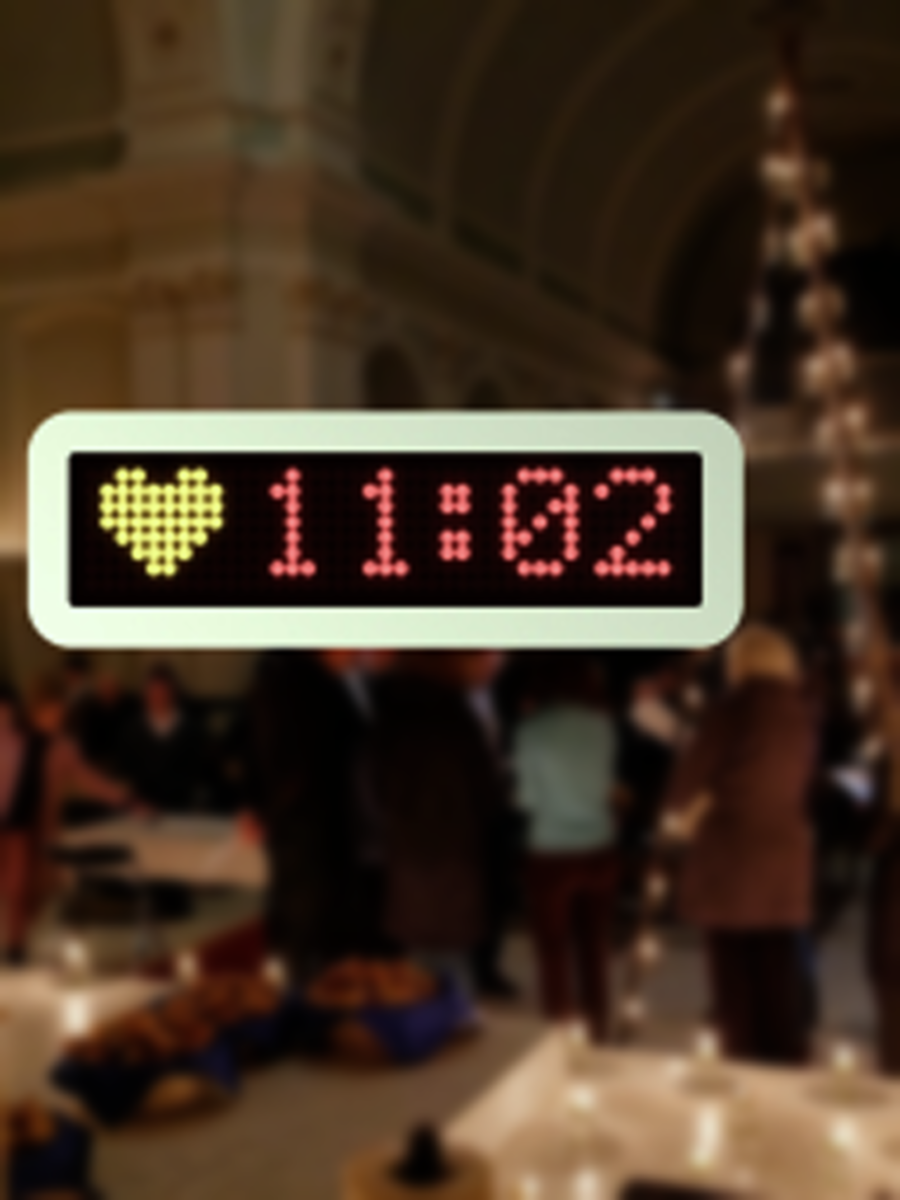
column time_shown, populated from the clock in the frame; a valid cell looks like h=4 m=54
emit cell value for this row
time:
h=11 m=2
